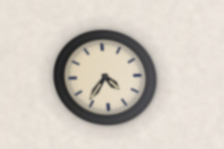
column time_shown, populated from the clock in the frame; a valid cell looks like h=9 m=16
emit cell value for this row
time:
h=4 m=36
